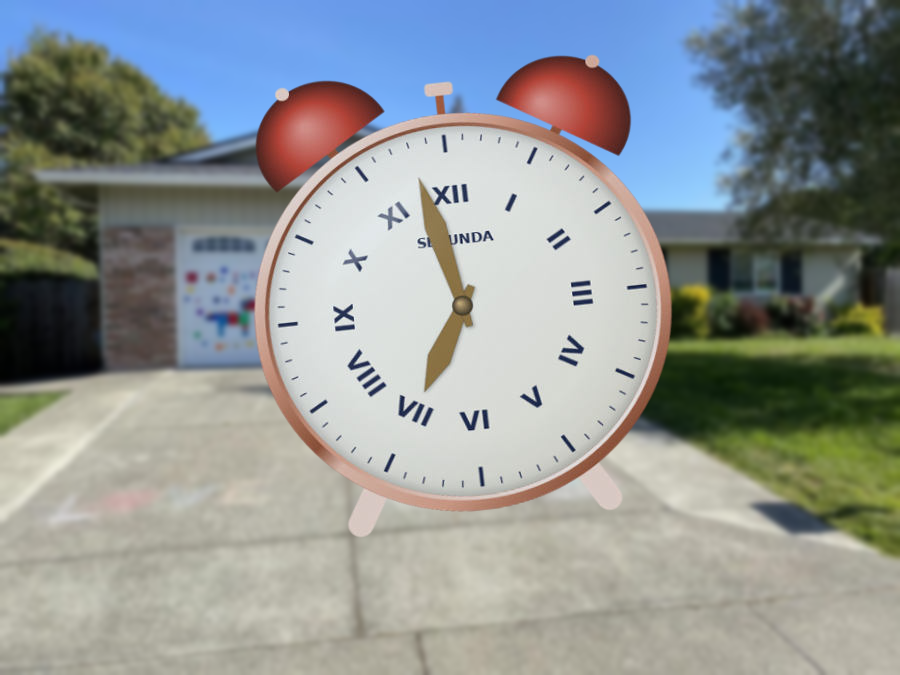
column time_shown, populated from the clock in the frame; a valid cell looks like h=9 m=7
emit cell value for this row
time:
h=6 m=58
